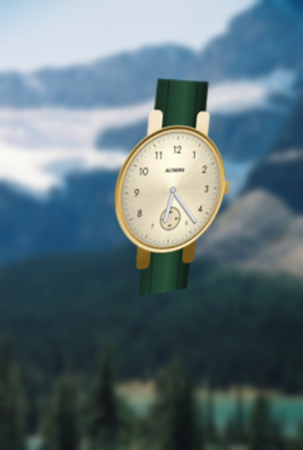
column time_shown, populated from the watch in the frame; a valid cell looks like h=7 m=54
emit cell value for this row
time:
h=6 m=23
